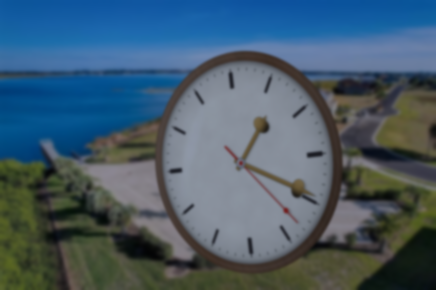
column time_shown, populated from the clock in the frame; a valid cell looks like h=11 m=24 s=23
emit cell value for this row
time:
h=1 m=19 s=23
